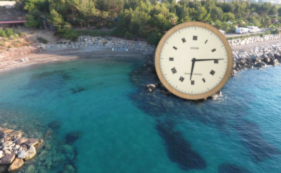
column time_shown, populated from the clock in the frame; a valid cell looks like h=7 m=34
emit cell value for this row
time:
h=6 m=14
